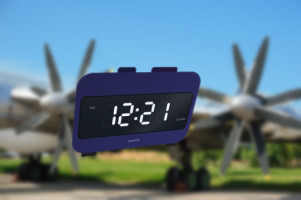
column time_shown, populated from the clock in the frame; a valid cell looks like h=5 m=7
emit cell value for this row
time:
h=12 m=21
